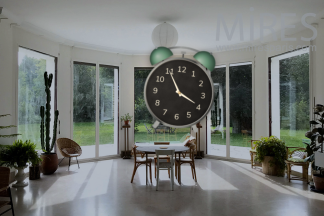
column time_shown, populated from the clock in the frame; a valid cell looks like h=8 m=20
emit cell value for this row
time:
h=3 m=55
